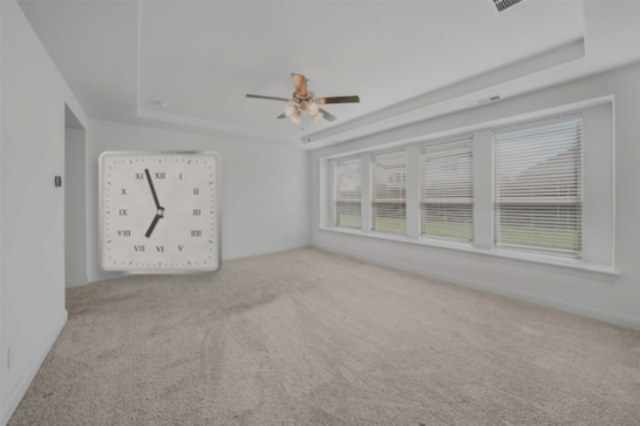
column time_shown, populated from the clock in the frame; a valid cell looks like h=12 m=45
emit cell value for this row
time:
h=6 m=57
